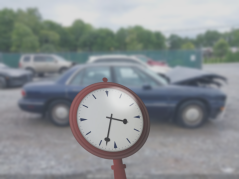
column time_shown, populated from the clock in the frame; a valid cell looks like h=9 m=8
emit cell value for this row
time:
h=3 m=33
